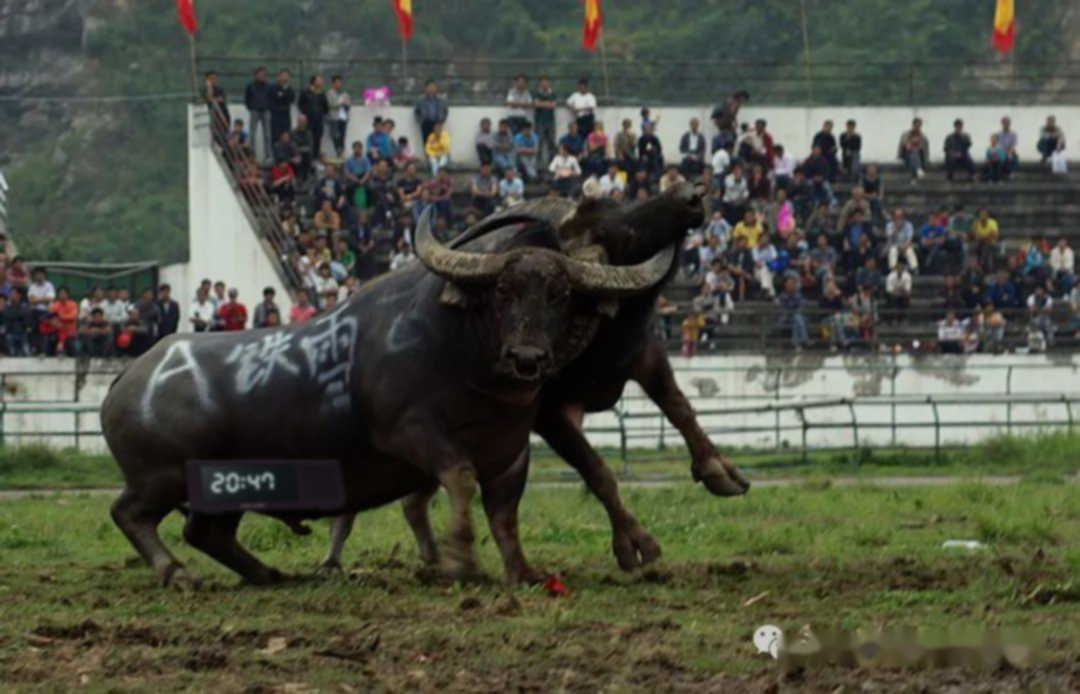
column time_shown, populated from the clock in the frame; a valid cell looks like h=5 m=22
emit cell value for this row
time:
h=20 m=47
